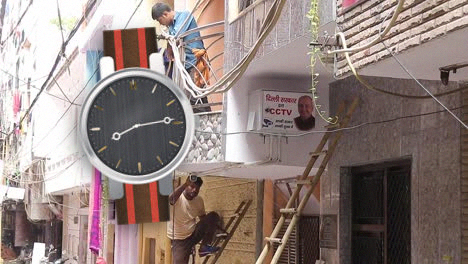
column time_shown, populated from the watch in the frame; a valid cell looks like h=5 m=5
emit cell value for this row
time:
h=8 m=14
